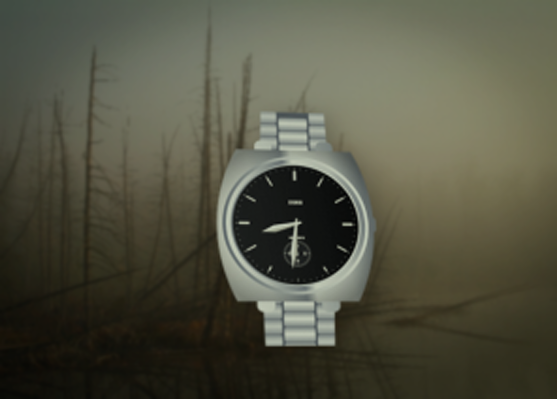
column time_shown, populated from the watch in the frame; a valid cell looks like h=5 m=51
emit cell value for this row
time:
h=8 m=31
